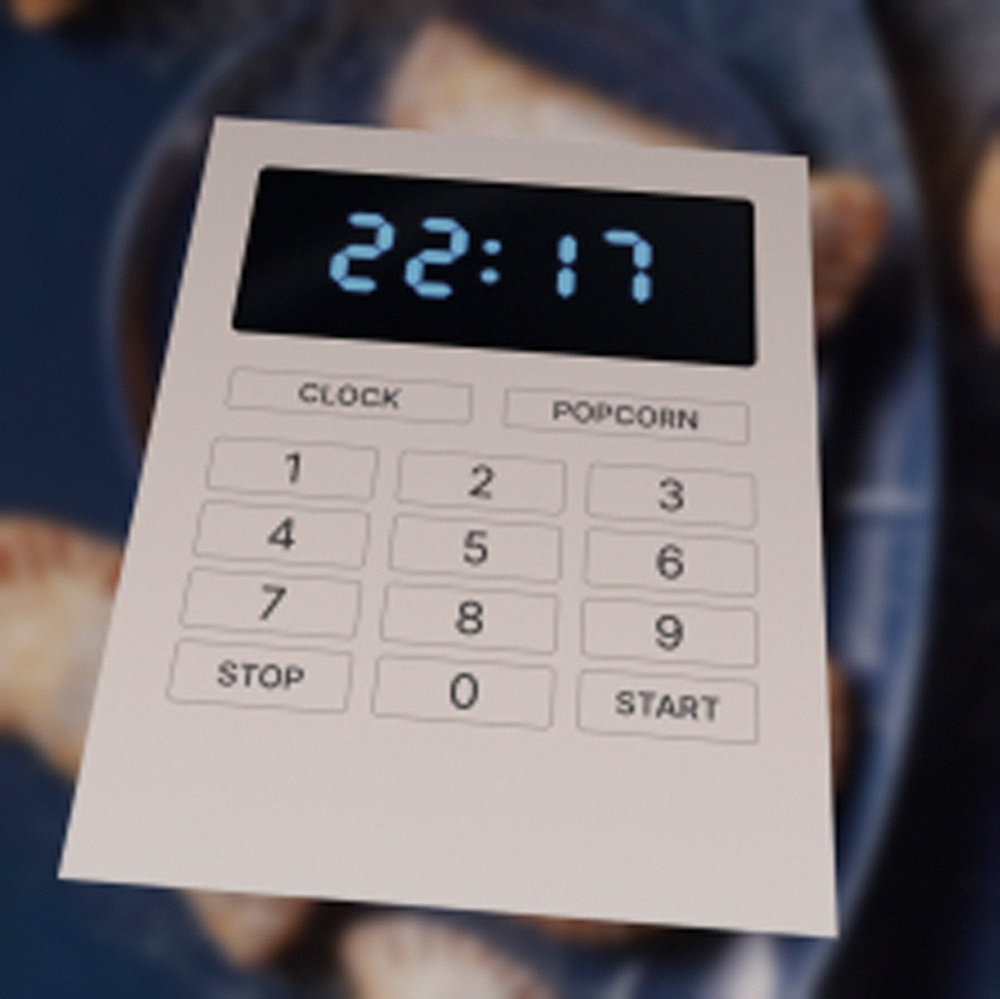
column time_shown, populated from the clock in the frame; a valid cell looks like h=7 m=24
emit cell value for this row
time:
h=22 m=17
